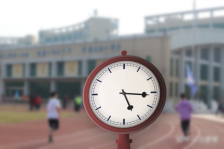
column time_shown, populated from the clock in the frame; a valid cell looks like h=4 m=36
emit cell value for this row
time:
h=5 m=16
